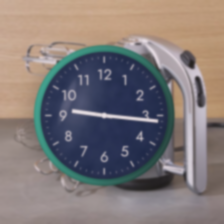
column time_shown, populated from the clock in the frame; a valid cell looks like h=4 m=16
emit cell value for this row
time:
h=9 m=16
